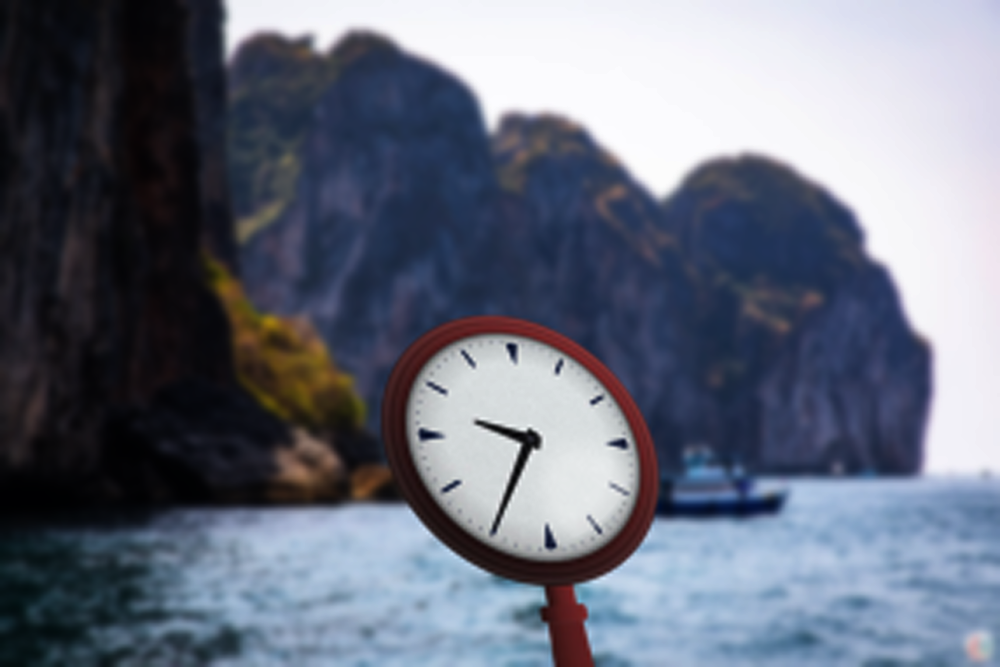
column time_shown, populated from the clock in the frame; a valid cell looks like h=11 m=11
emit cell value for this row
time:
h=9 m=35
